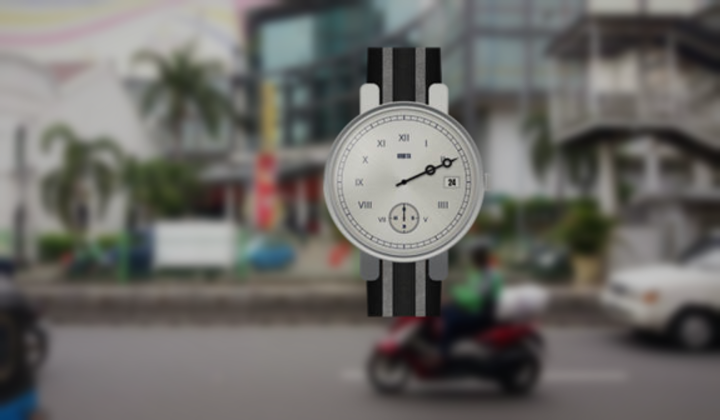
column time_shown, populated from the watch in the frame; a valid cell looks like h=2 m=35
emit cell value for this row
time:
h=2 m=11
